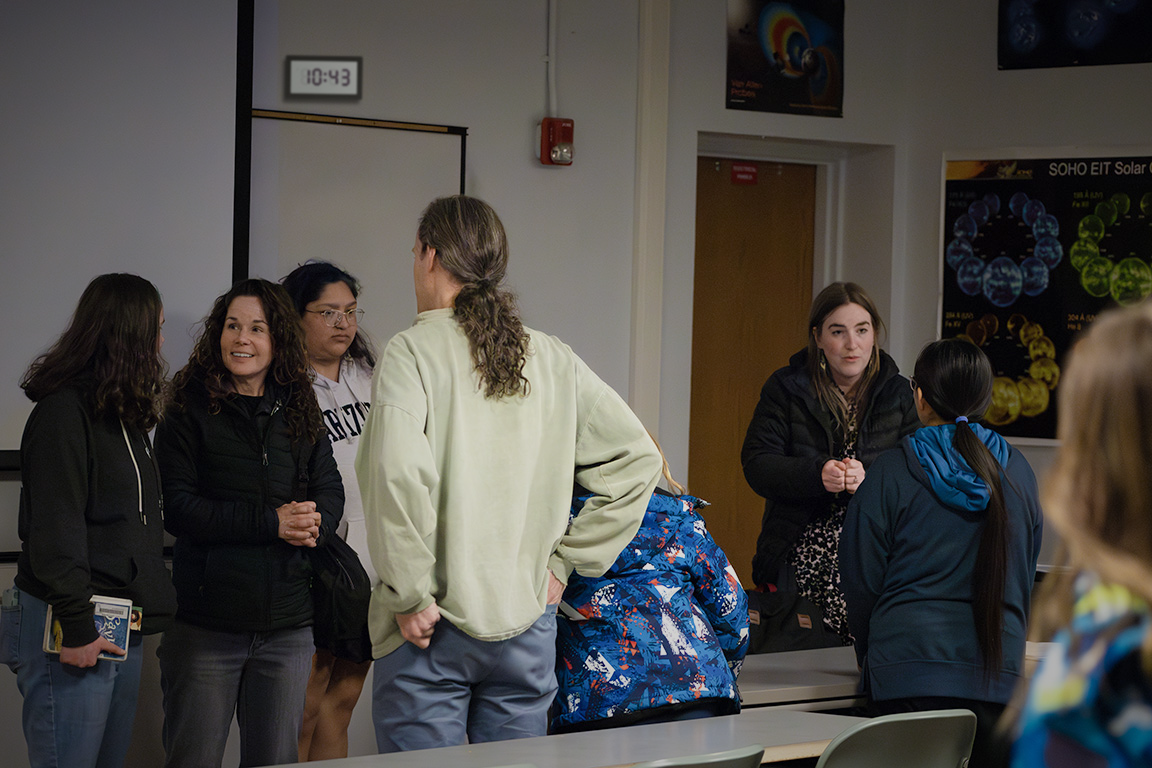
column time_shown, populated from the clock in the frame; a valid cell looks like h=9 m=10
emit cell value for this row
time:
h=10 m=43
